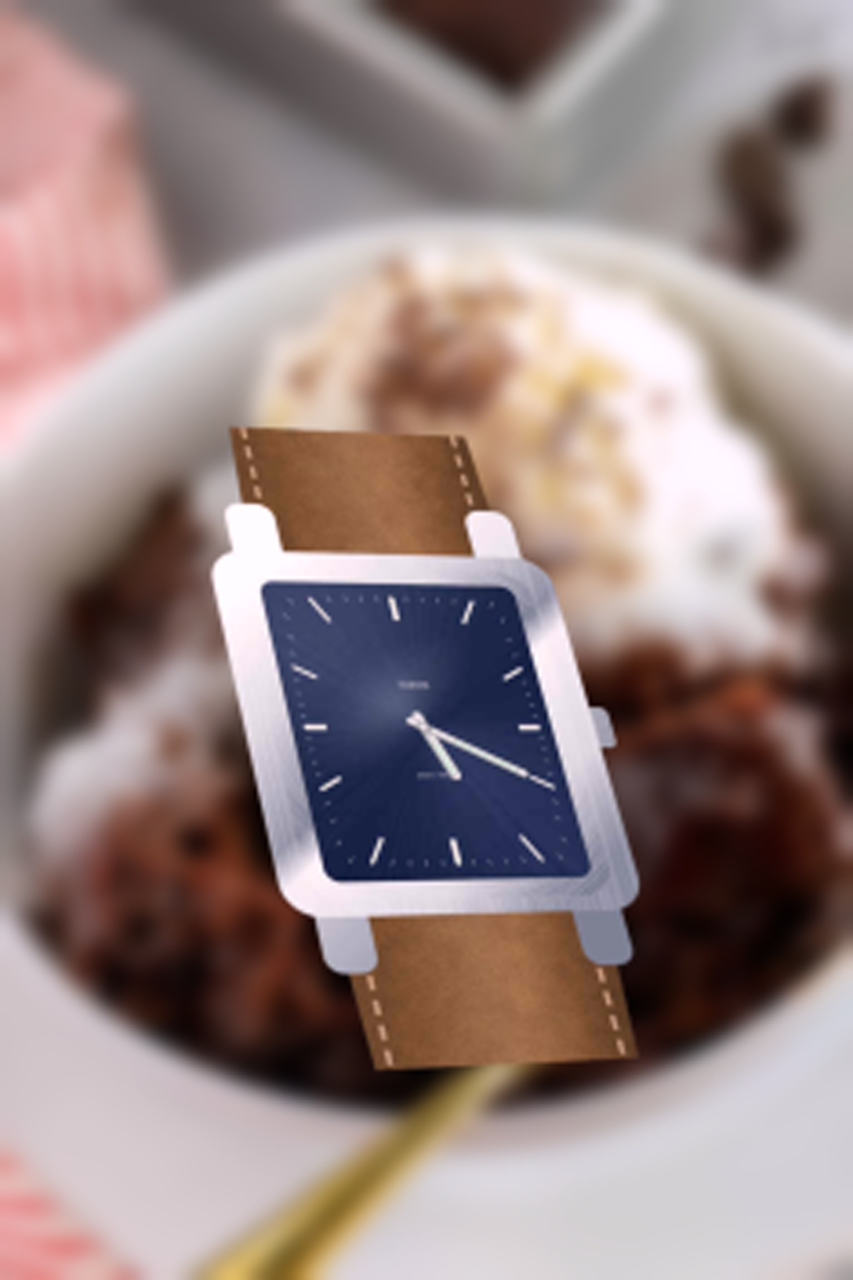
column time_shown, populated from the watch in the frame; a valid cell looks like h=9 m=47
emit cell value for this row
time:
h=5 m=20
